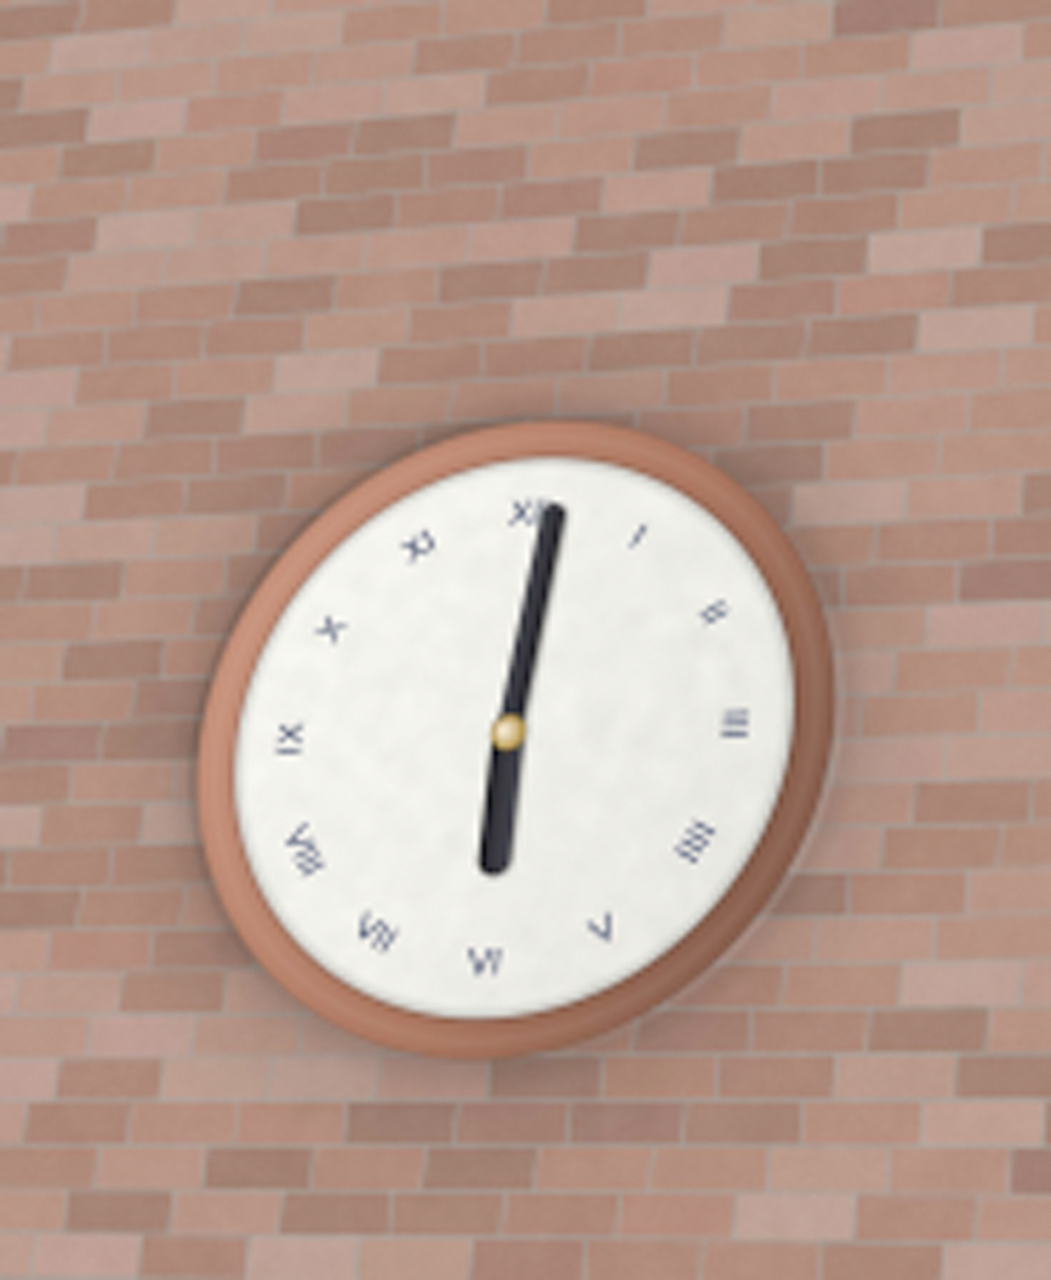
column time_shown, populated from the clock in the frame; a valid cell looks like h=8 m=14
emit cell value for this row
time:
h=6 m=1
